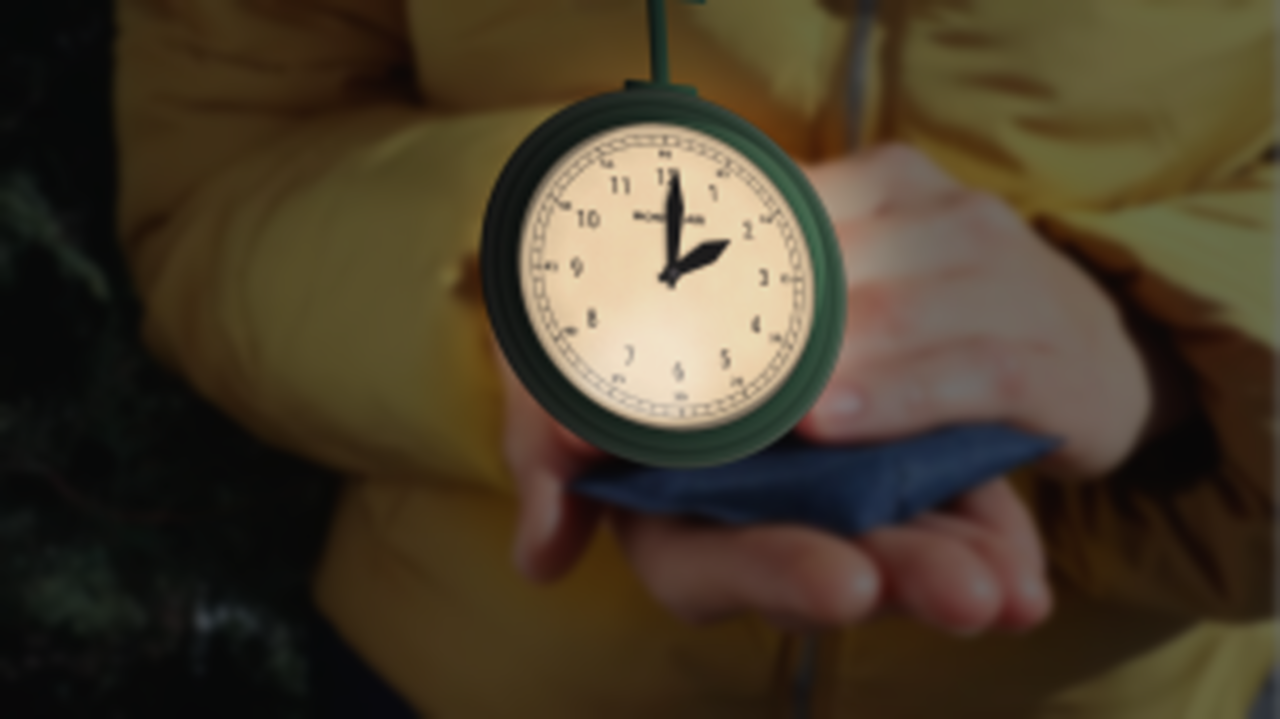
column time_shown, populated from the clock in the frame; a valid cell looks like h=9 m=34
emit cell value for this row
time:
h=2 m=1
